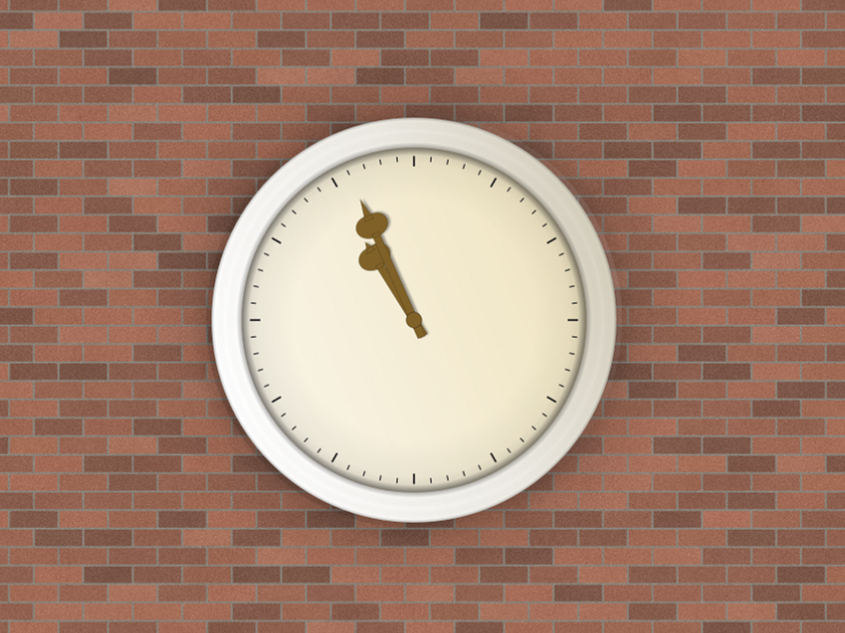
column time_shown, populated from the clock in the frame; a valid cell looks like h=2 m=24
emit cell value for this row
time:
h=10 m=56
